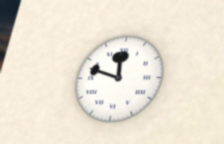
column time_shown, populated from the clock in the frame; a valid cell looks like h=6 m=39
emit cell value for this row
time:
h=11 m=48
